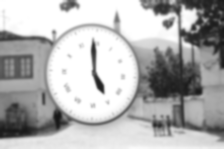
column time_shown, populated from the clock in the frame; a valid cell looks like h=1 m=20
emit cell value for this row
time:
h=4 m=59
